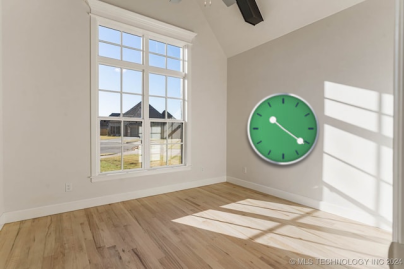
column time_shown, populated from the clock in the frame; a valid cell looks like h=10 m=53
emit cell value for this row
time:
h=10 m=21
